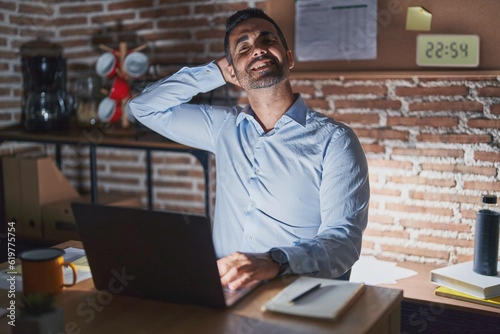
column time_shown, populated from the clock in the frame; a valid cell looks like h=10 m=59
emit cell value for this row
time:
h=22 m=54
